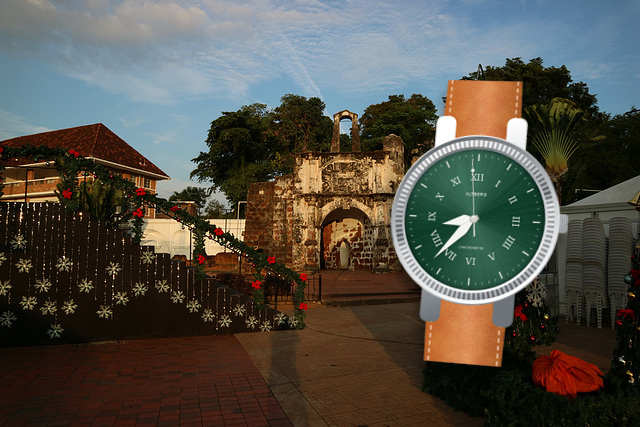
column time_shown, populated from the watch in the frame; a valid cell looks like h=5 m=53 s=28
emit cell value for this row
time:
h=8 m=36 s=59
